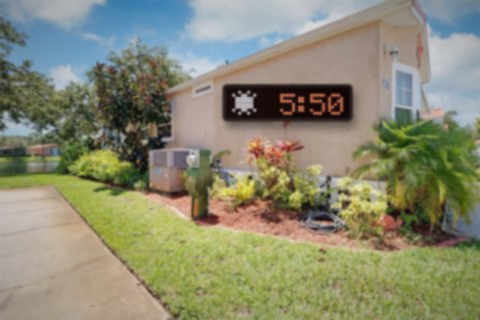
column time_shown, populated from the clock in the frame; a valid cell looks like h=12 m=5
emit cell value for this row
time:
h=5 m=50
